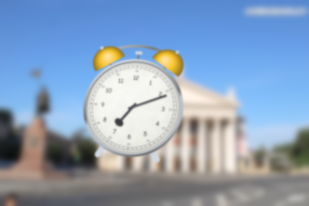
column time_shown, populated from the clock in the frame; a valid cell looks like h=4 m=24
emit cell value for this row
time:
h=7 m=11
